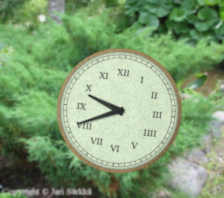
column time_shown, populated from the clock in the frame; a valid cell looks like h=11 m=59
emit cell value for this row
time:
h=9 m=41
